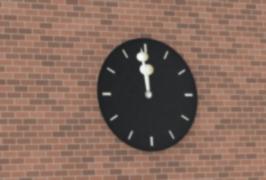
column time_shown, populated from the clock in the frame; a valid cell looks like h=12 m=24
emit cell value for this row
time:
h=11 m=59
